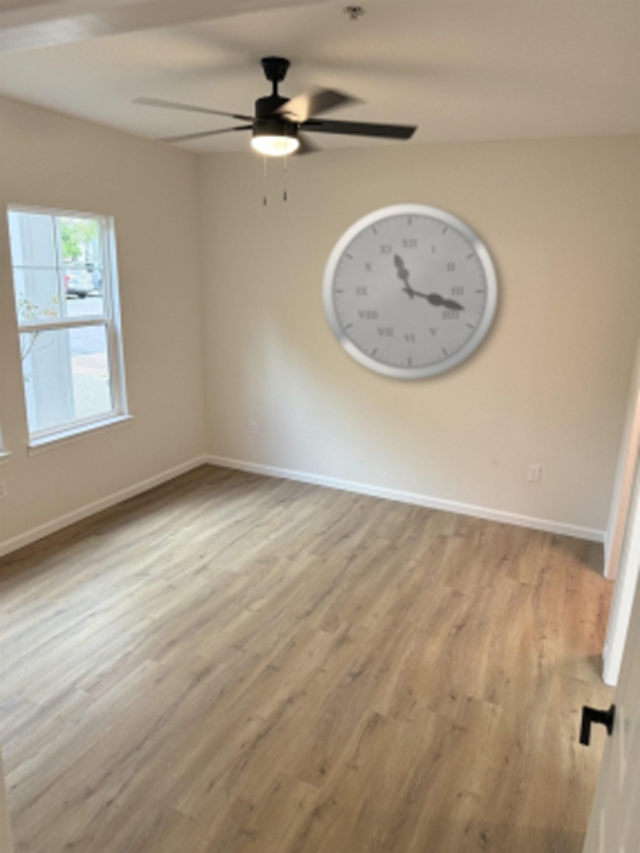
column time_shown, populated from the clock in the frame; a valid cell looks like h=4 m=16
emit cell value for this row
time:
h=11 m=18
